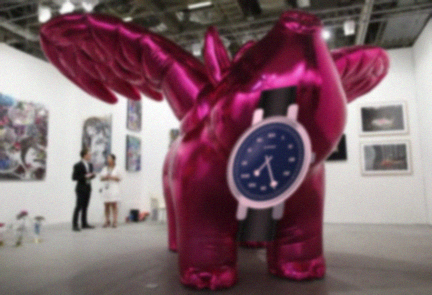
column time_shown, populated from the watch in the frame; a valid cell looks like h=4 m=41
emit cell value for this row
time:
h=7 m=26
